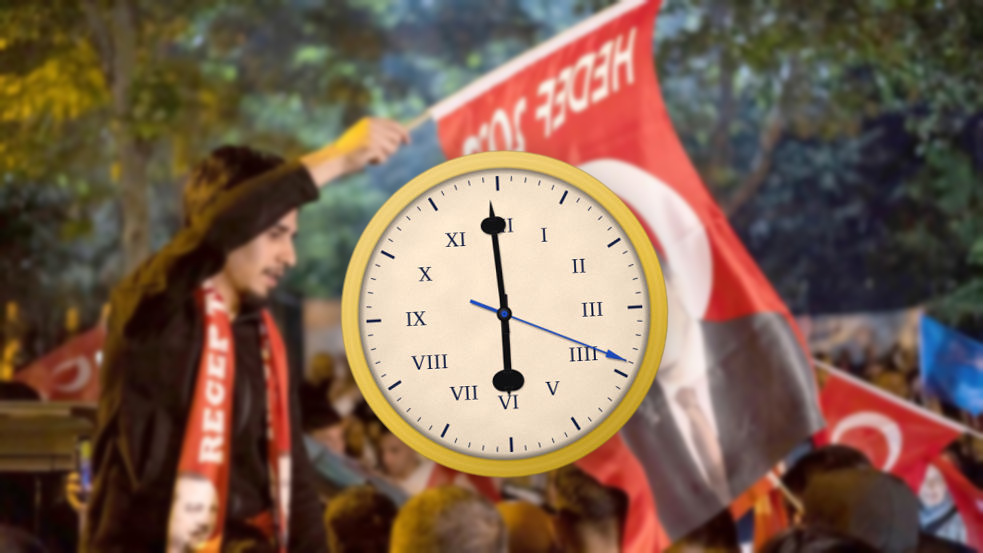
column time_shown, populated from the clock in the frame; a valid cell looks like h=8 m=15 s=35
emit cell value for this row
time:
h=5 m=59 s=19
